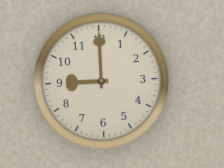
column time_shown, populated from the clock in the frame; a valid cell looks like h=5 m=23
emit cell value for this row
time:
h=9 m=0
